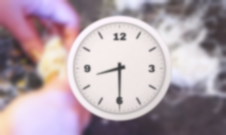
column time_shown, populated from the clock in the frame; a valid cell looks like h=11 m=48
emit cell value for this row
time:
h=8 m=30
